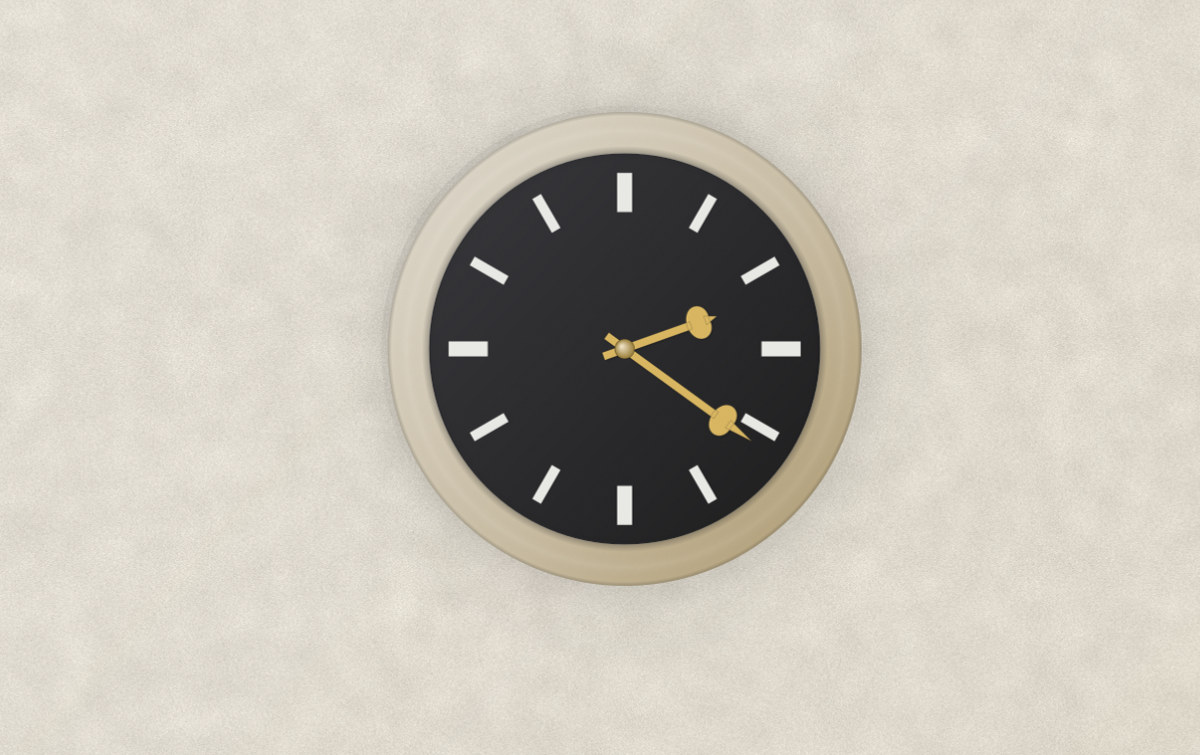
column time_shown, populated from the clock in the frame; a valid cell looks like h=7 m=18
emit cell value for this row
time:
h=2 m=21
